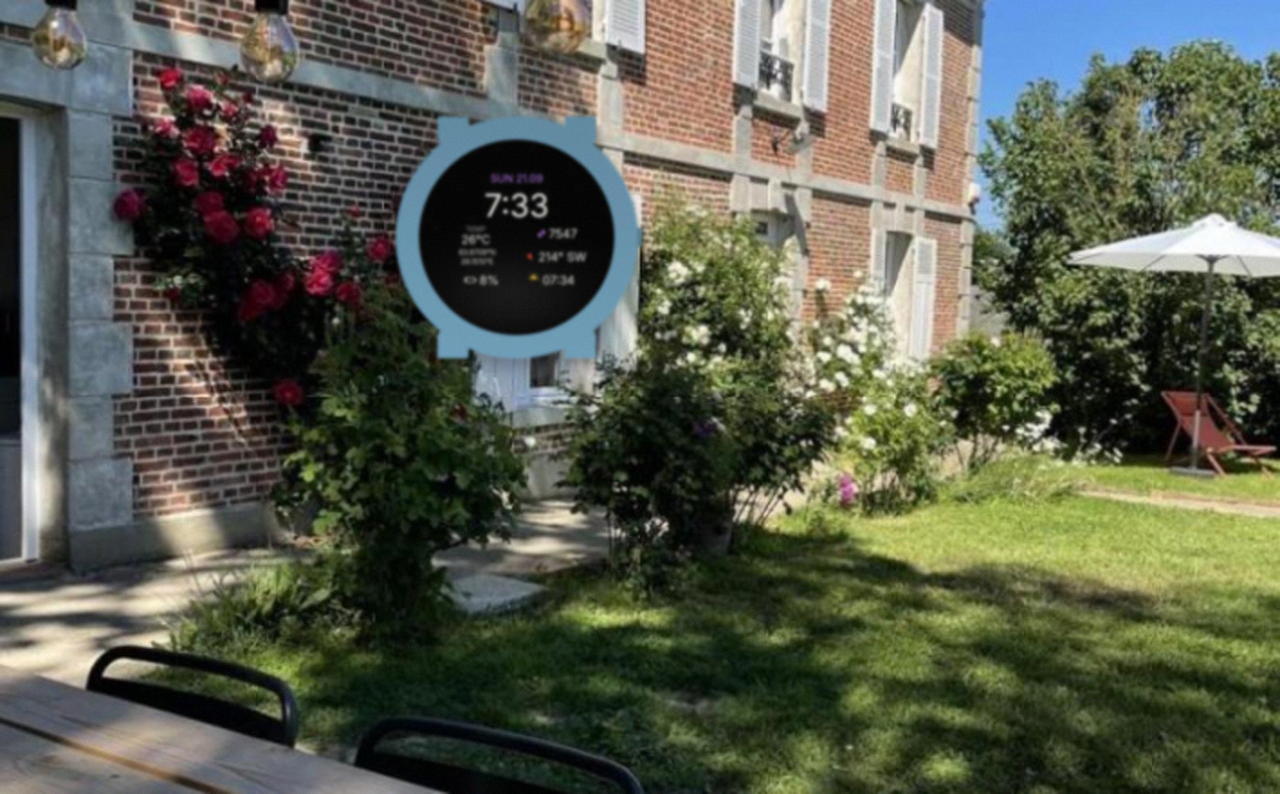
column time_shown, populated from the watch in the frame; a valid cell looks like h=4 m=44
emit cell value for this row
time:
h=7 m=33
